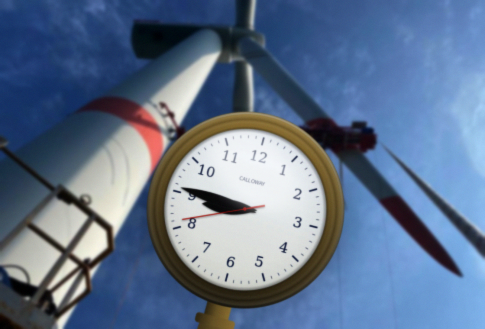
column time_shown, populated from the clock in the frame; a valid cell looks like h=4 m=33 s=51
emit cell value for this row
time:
h=8 m=45 s=41
